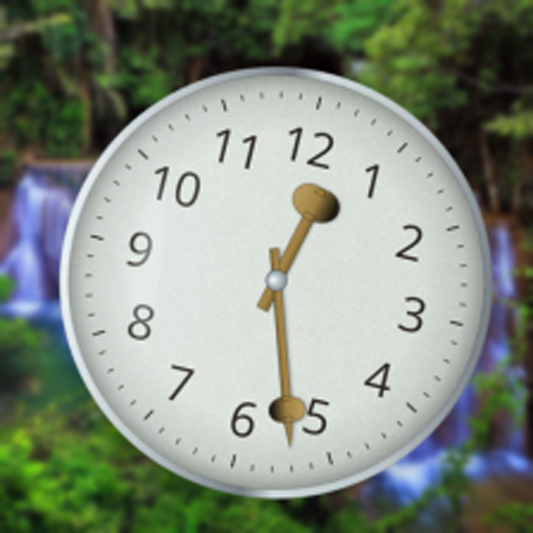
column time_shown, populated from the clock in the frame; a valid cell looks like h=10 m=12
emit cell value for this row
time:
h=12 m=27
